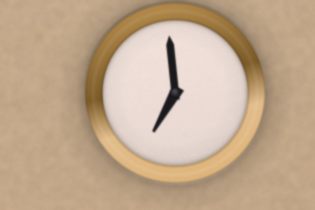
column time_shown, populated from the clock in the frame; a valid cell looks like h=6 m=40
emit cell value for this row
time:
h=6 m=59
